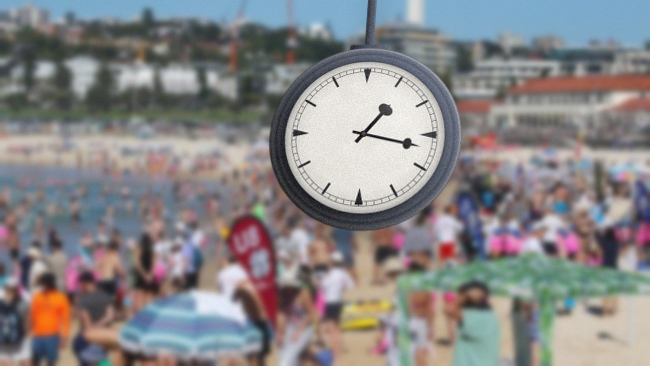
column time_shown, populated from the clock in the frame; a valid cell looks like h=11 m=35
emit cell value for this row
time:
h=1 m=17
